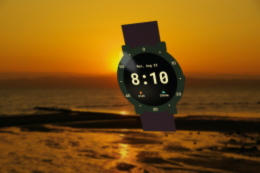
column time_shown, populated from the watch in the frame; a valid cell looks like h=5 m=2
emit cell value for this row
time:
h=8 m=10
